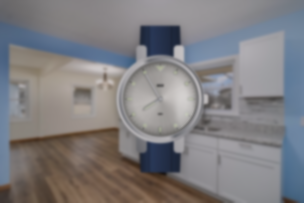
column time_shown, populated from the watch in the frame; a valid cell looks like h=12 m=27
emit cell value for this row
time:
h=7 m=55
